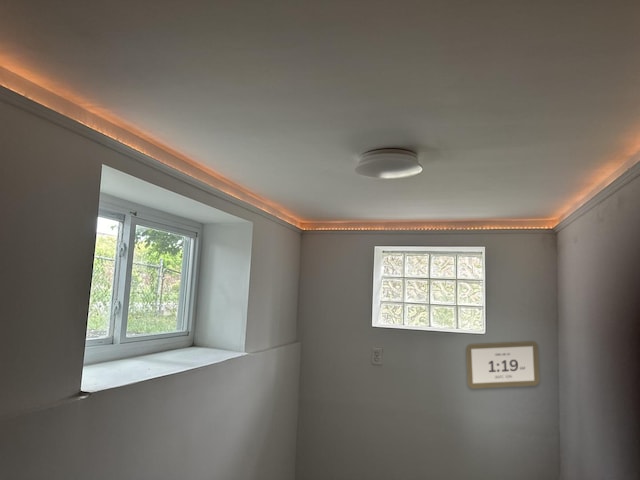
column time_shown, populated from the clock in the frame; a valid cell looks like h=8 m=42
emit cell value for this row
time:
h=1 m=19
